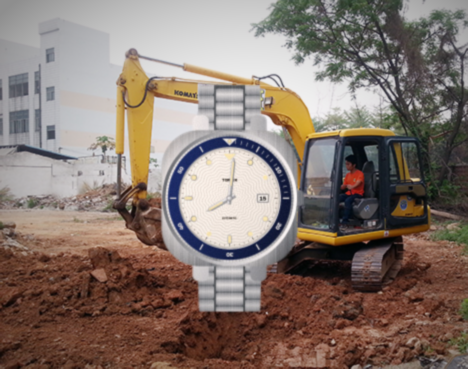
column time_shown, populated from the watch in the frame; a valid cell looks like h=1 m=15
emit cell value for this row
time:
h=8 m=1
